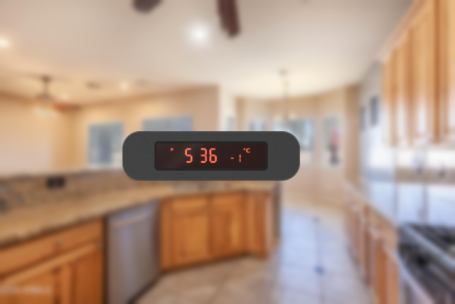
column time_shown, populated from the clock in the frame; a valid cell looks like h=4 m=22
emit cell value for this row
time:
h=5 m=36
